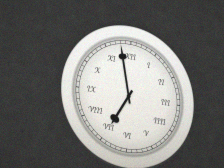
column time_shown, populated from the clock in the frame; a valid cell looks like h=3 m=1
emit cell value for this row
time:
h=6 m=58
